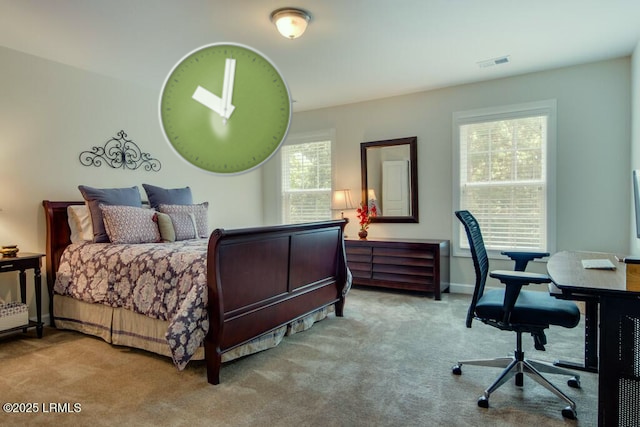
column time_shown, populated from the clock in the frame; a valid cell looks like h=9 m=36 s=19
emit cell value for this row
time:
h=10 m=1 s=1
